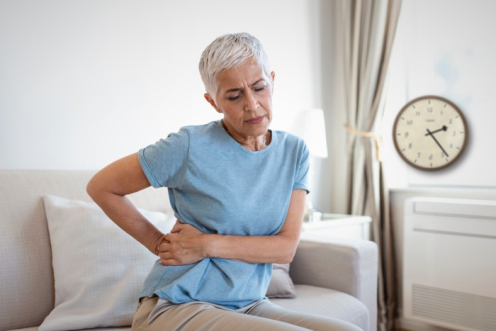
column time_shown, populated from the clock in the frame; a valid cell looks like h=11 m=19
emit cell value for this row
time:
h=2 m=24
